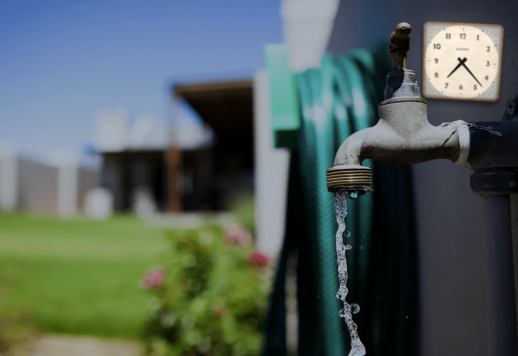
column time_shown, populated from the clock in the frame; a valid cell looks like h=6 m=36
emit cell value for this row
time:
h=7 m=23
